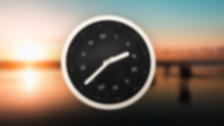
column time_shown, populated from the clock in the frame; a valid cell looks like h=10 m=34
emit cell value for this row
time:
h=2 m=40
